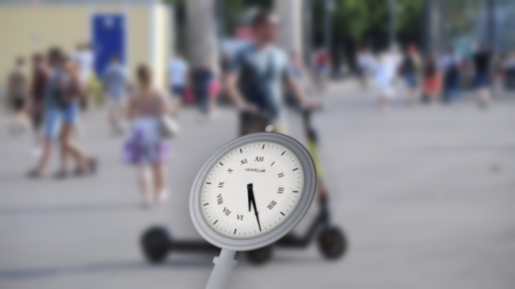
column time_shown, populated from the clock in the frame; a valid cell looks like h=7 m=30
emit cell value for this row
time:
h=5 m=25
